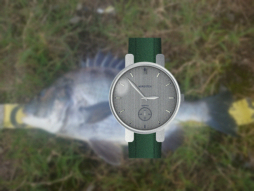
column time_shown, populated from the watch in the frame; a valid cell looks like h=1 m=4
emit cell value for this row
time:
h=2 m=53
